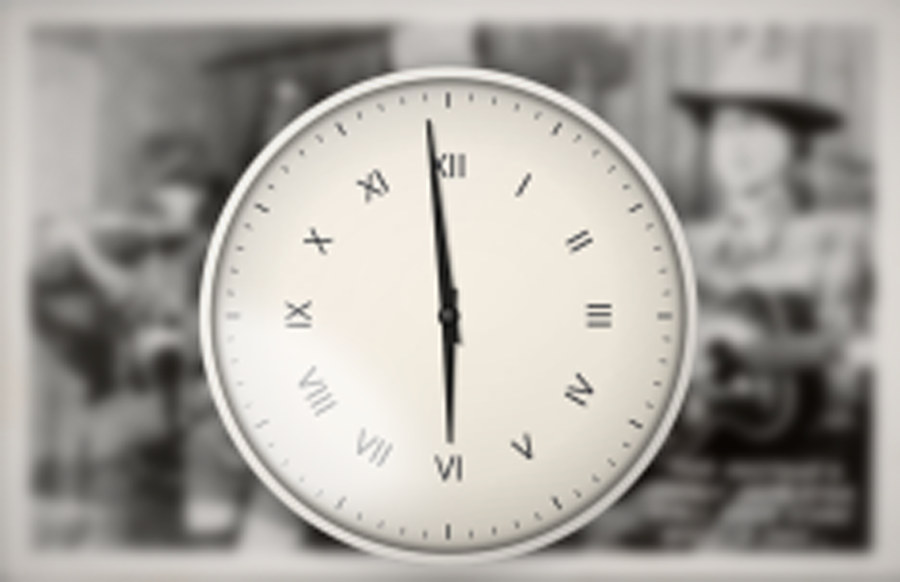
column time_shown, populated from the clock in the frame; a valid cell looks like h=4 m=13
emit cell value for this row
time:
h=5 m=59
